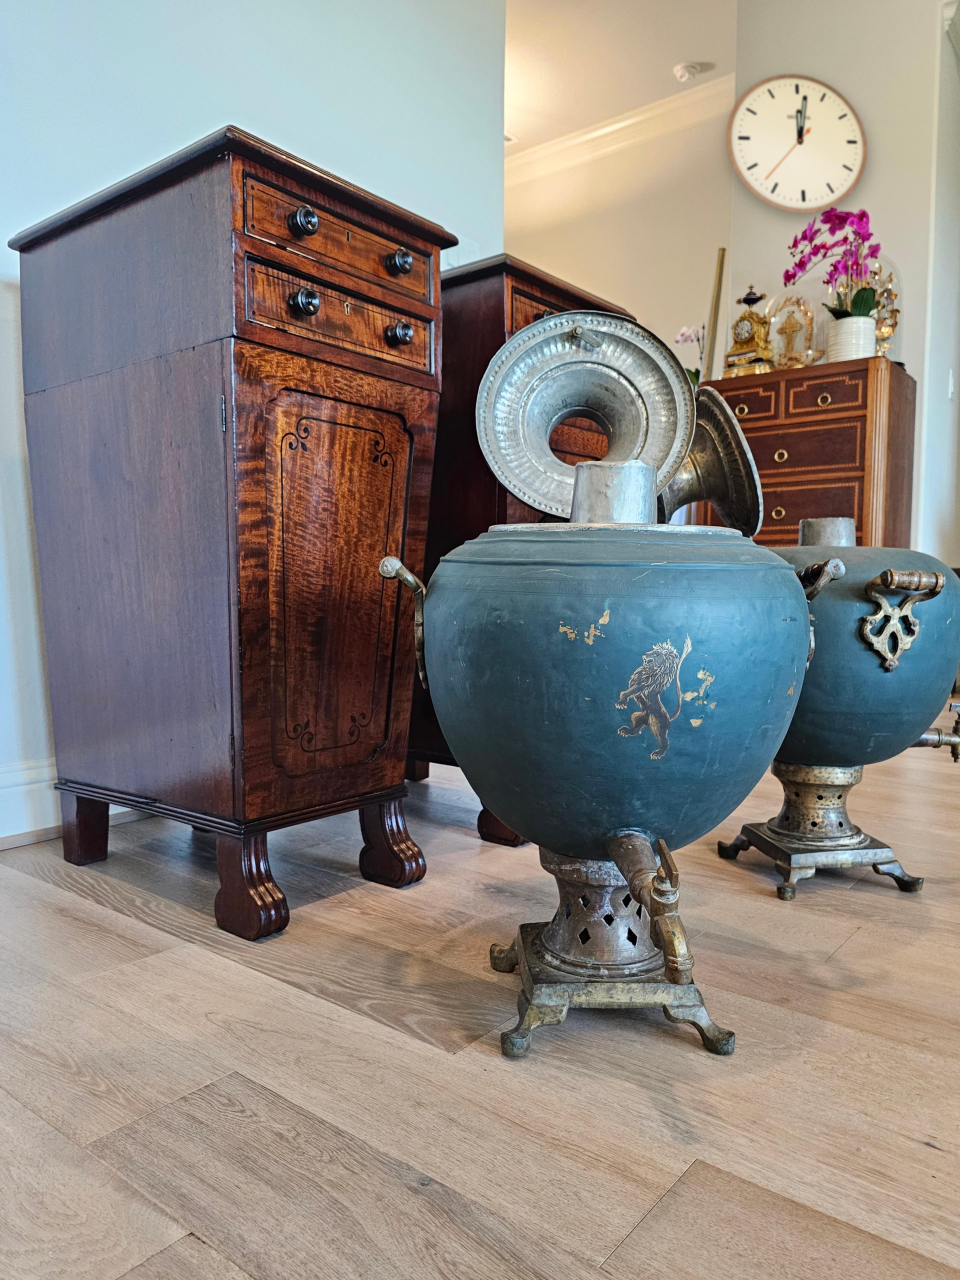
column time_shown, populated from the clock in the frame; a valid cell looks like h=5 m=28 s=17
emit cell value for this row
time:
h=12 m=1 s=37
